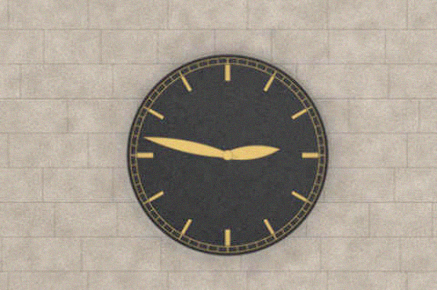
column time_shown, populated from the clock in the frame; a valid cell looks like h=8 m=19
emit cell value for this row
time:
h=2 m=47
